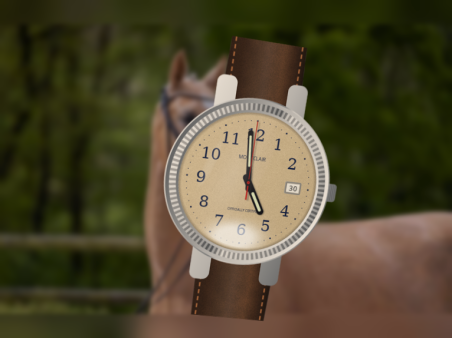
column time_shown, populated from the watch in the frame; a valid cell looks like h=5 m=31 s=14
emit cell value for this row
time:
h=4 m=59 s=0
